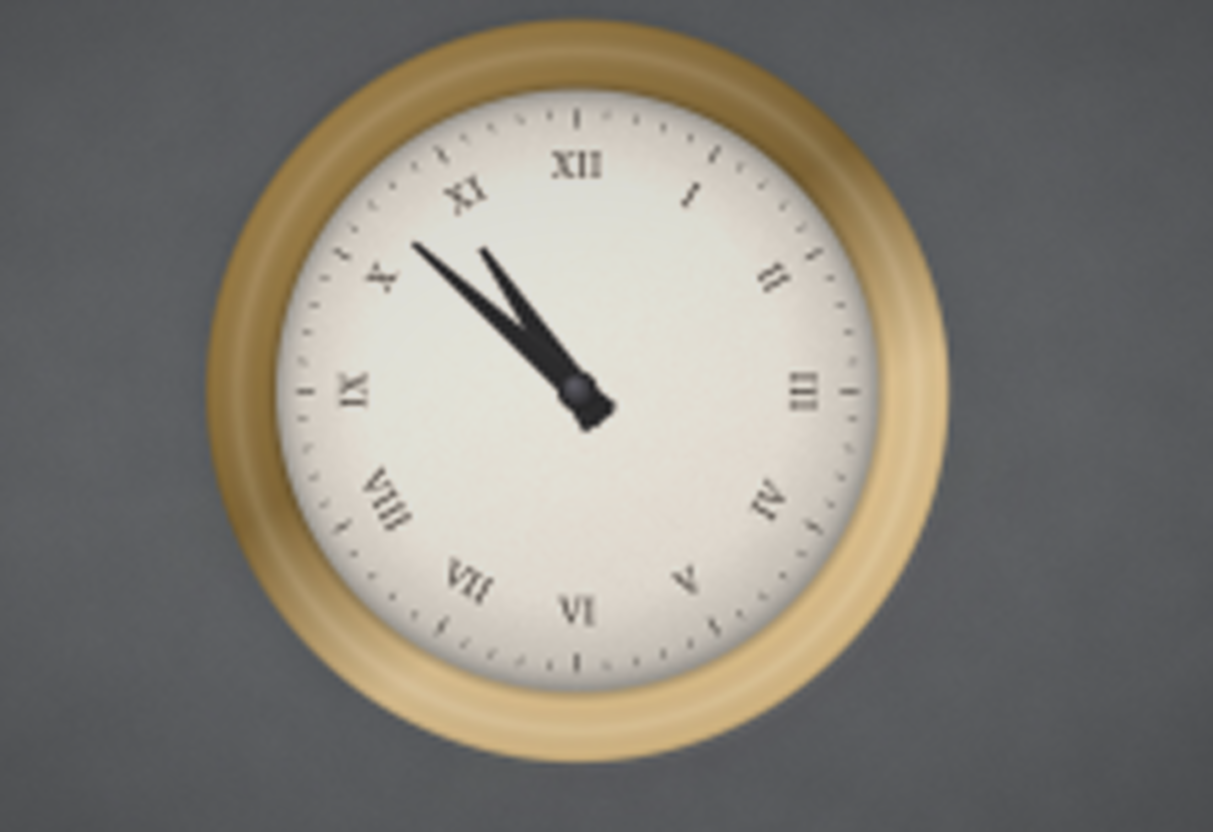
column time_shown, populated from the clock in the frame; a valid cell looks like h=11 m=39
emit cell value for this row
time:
h=10 m=52
